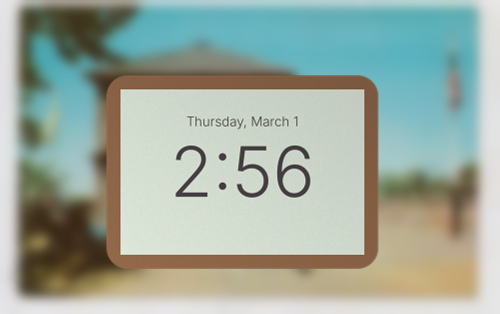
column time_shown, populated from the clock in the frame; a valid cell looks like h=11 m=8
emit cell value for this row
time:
h=2 m=56
